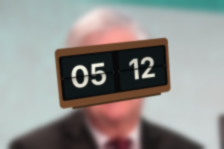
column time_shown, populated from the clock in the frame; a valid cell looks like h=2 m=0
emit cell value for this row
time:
h=5 m=12
